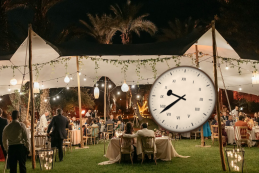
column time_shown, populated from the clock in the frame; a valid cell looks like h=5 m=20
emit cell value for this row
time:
h=9 m=38
